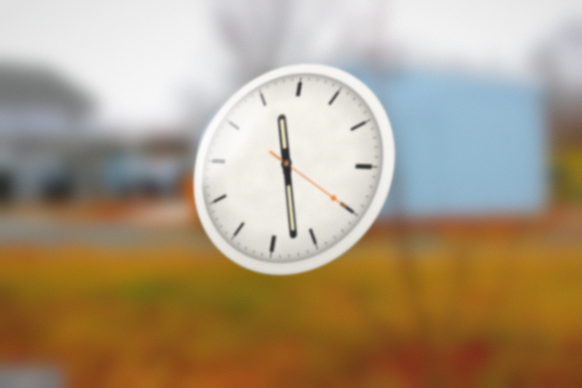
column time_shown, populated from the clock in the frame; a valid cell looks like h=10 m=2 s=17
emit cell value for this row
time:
h=11 m=27 s=20
